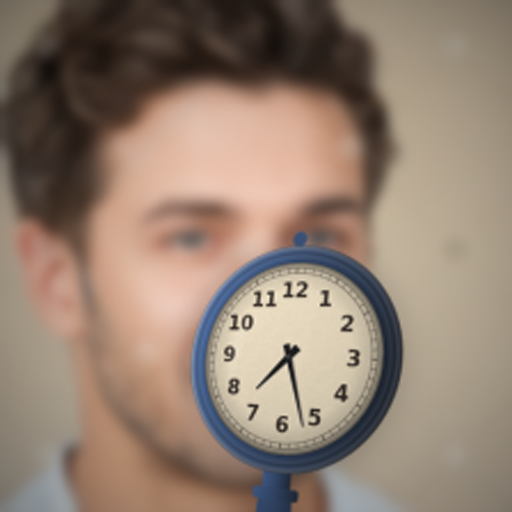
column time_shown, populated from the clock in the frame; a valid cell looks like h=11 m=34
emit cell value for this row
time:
h=7 m=27
